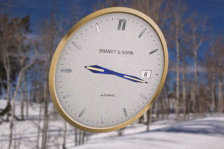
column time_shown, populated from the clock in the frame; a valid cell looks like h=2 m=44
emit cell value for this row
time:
h=9 m=17
